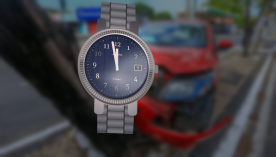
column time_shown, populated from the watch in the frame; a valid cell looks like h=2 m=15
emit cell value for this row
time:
h=11 m=58
